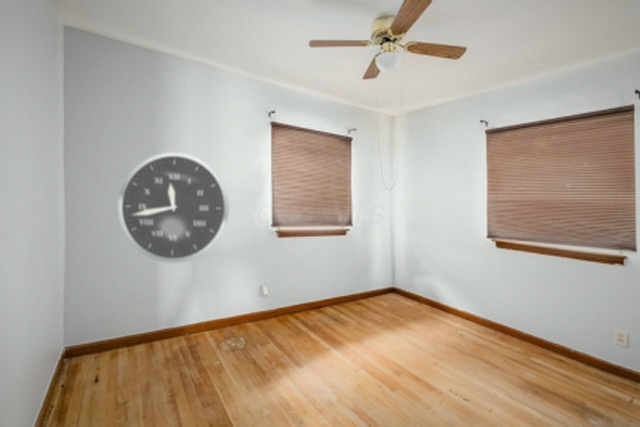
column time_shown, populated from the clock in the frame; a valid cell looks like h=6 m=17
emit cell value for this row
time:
h=11 m=43
